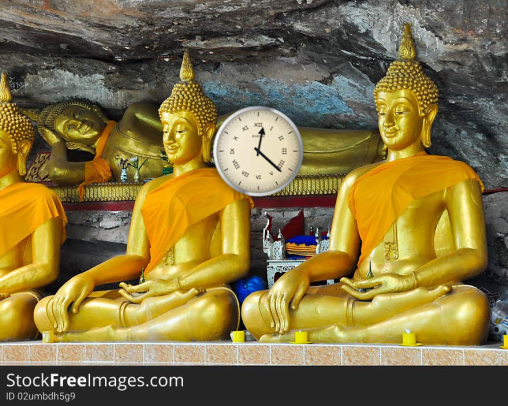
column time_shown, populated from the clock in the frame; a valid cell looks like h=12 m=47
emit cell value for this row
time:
h=12 m=22
